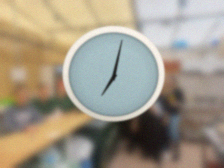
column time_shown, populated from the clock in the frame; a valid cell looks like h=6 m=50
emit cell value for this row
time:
h=7 m=2
